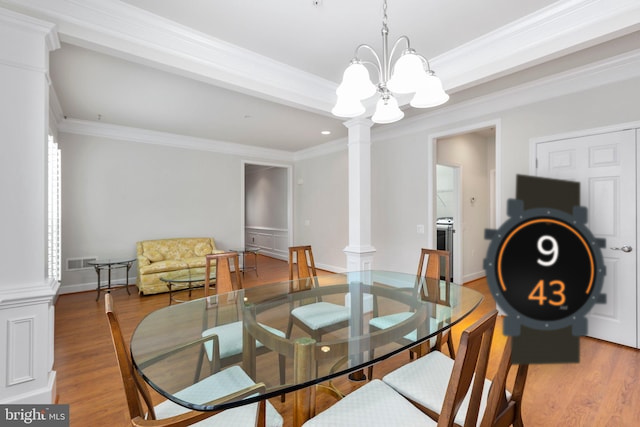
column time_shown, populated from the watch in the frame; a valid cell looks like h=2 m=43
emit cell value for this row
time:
h=9 m=43
